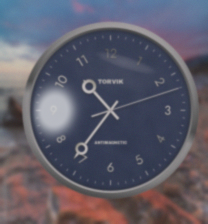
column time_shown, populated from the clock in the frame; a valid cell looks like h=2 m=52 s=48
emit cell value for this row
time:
h=10 m=36 s=12
